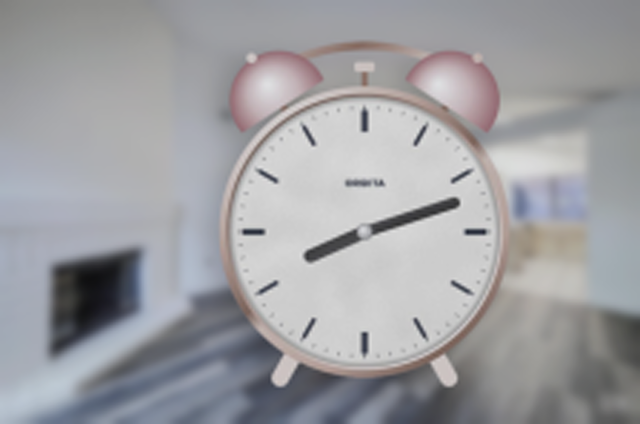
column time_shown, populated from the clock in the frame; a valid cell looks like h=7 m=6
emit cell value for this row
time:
h=8 m=12
